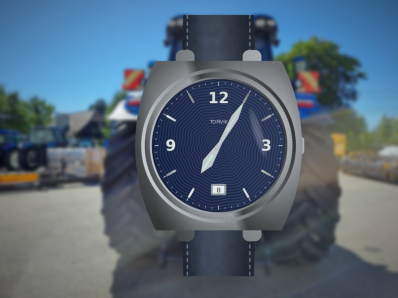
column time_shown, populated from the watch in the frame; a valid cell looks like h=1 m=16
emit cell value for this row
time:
h=7 m=5
